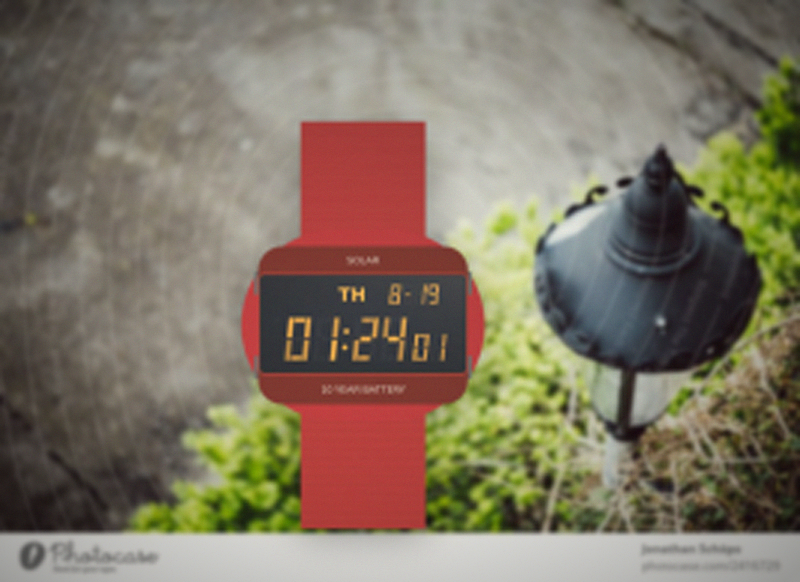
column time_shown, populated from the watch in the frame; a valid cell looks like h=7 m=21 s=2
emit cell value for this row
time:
h=1 m=24 s=1
